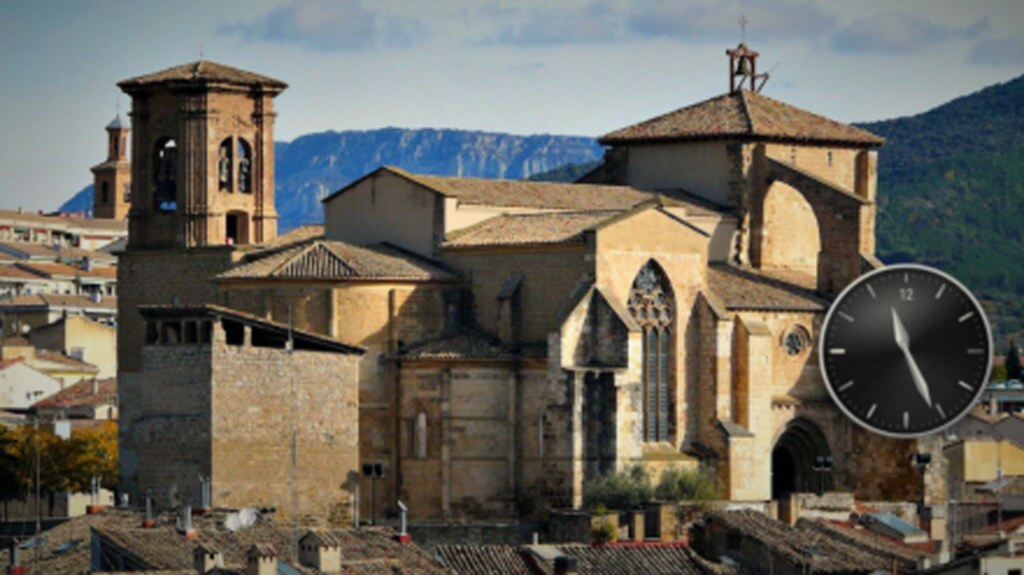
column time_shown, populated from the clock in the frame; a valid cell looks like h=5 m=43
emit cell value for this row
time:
h=11 m=26
